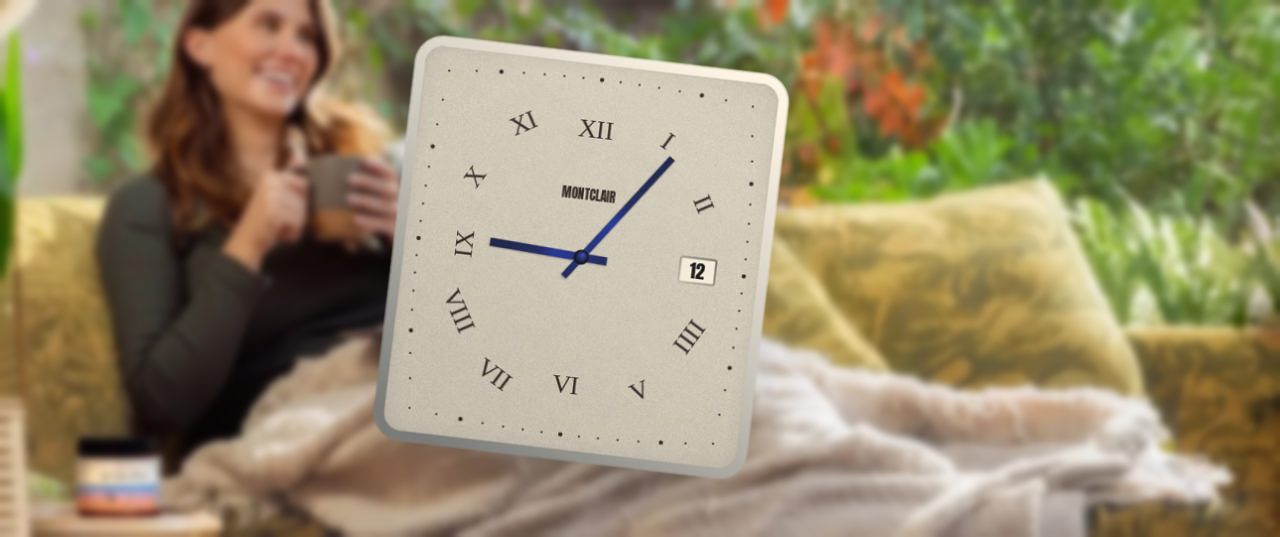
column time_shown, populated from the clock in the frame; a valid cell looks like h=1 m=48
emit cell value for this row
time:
h=9 m=6
